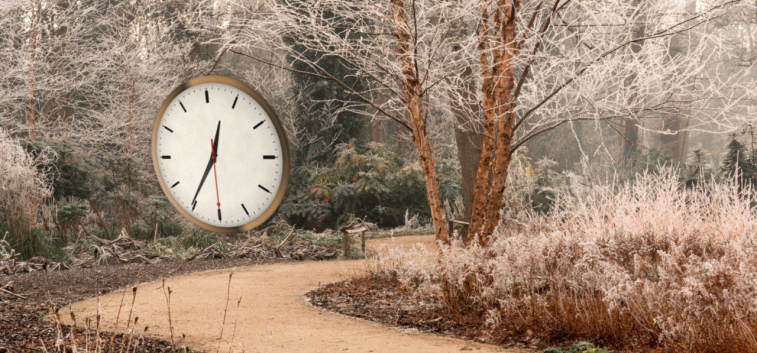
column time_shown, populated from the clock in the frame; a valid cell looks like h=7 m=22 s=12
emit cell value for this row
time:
h=12 m=35 s=30
